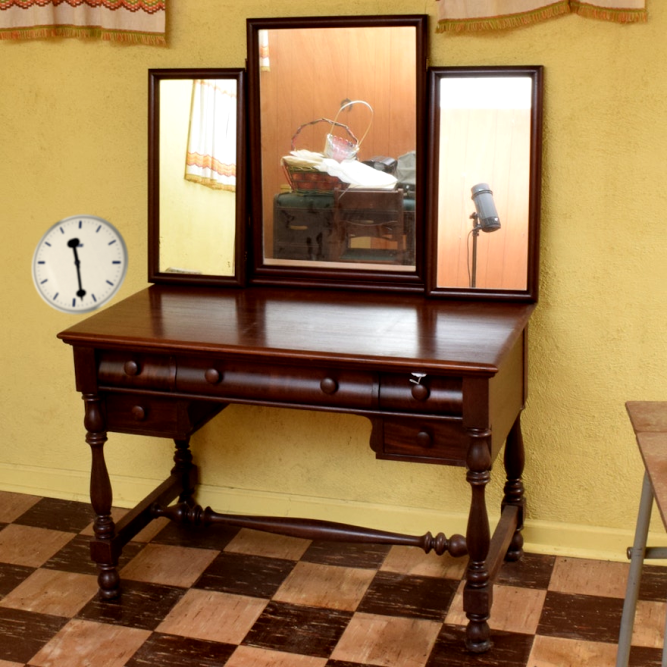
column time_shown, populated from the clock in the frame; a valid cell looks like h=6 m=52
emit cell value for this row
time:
h=11 m=28
